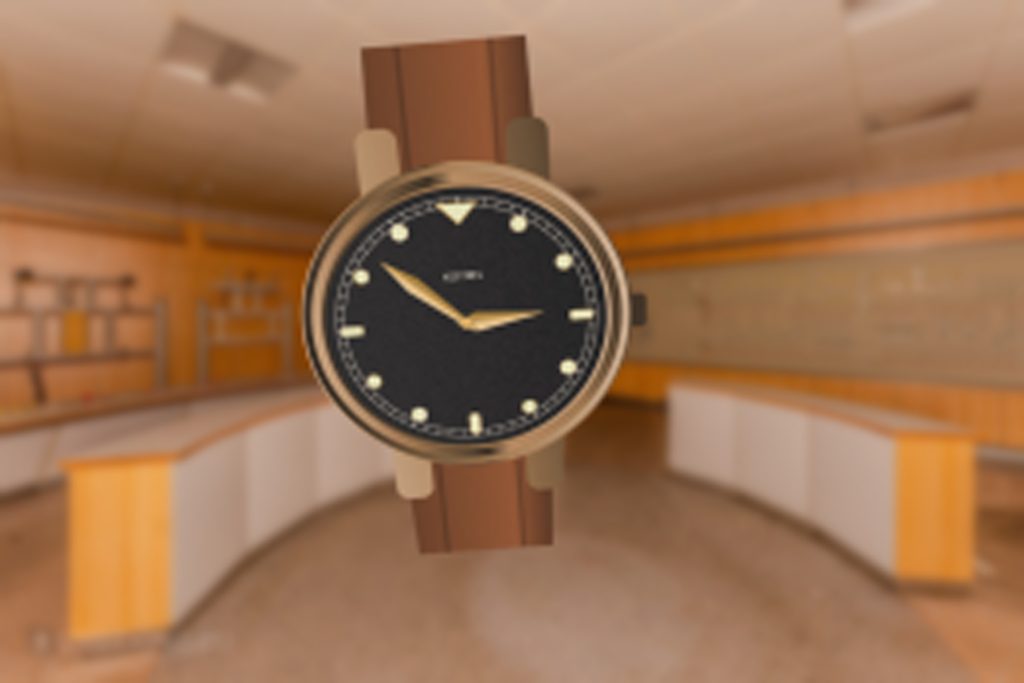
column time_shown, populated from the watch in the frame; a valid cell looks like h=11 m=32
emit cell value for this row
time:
h=2 m=52
